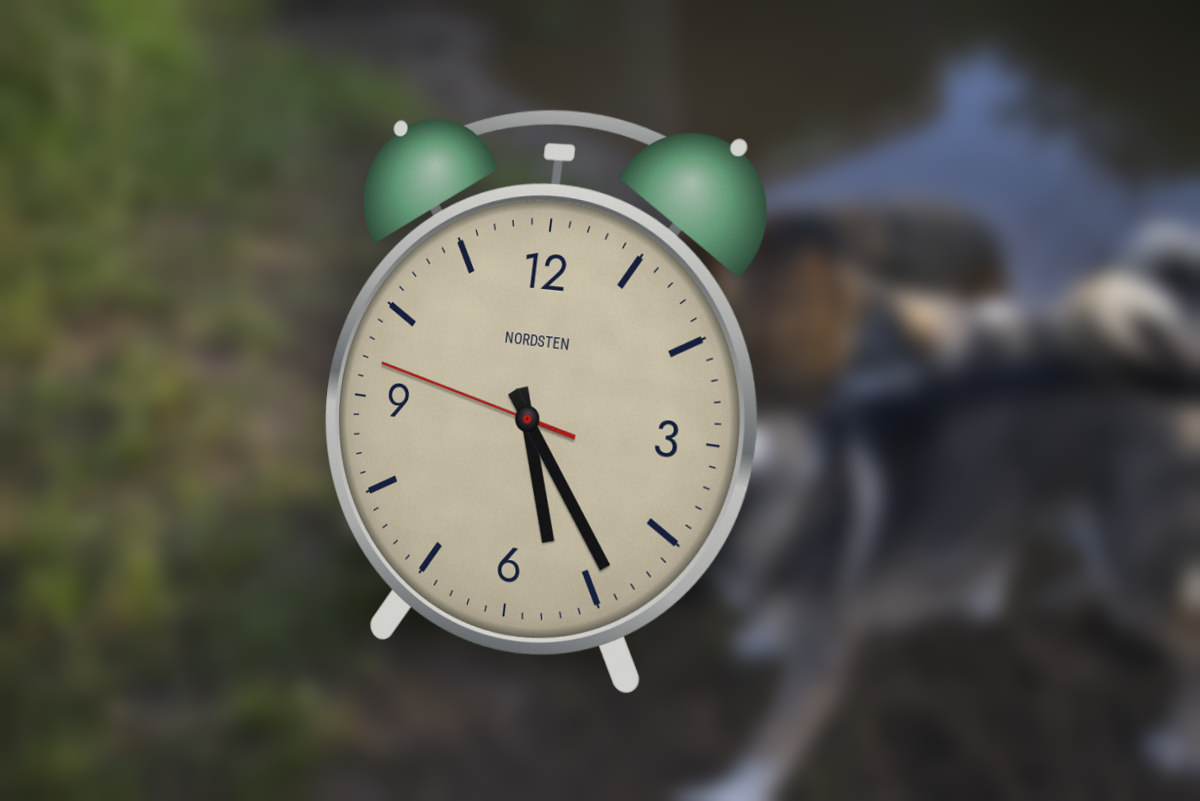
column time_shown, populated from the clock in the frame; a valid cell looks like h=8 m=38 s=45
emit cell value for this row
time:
h=5 m=23 s=47
